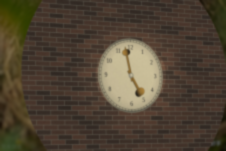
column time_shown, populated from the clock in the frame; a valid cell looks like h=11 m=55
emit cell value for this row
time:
h=4 m=58
